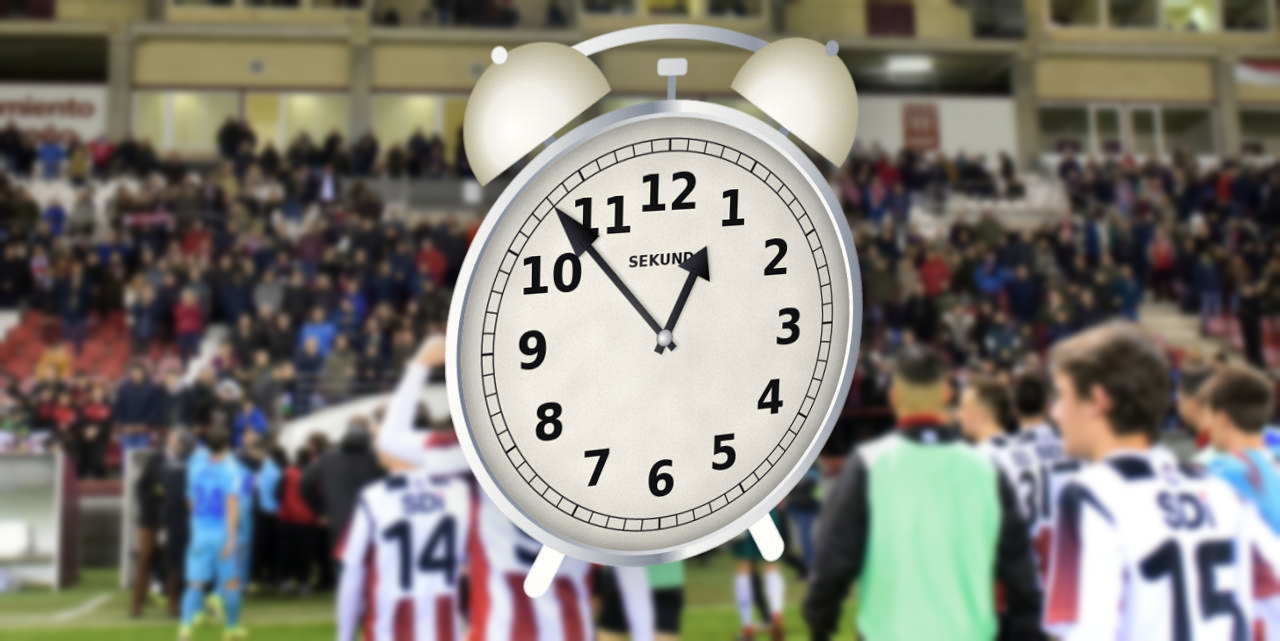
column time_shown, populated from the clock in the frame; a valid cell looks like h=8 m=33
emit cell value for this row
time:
h=12 m=53
